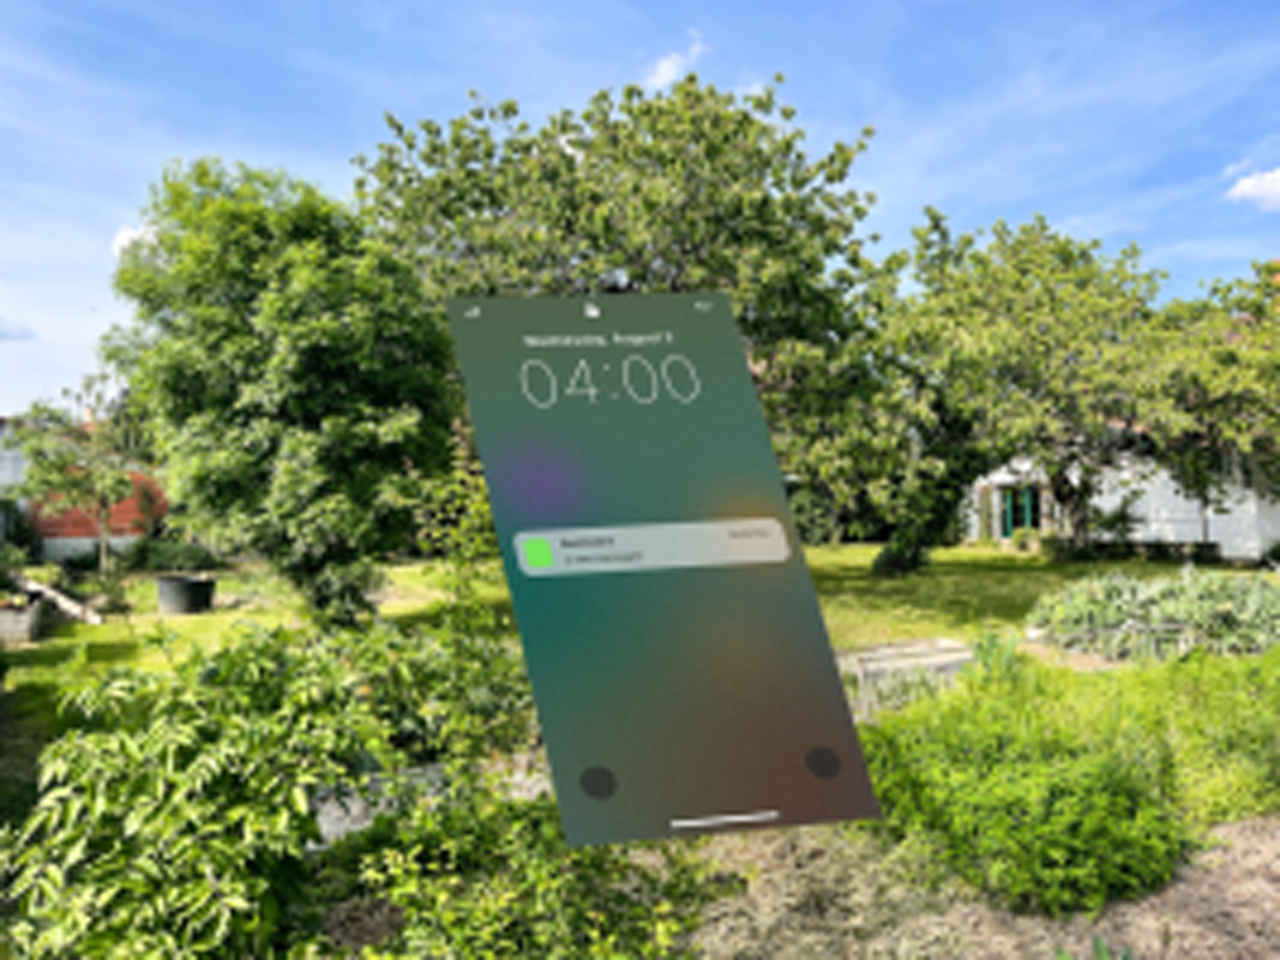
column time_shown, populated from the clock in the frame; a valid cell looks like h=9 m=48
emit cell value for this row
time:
h=4 m=0
